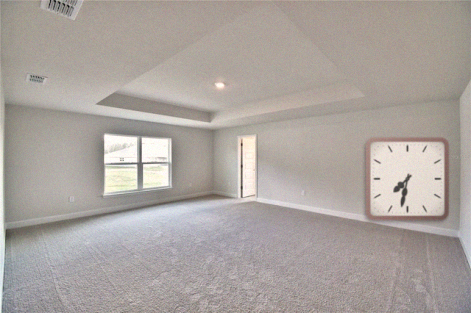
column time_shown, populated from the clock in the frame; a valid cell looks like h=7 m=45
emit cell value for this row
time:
h=7 m=32
